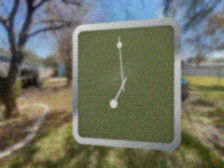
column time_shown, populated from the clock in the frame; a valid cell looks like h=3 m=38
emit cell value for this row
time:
h=6 m=59
